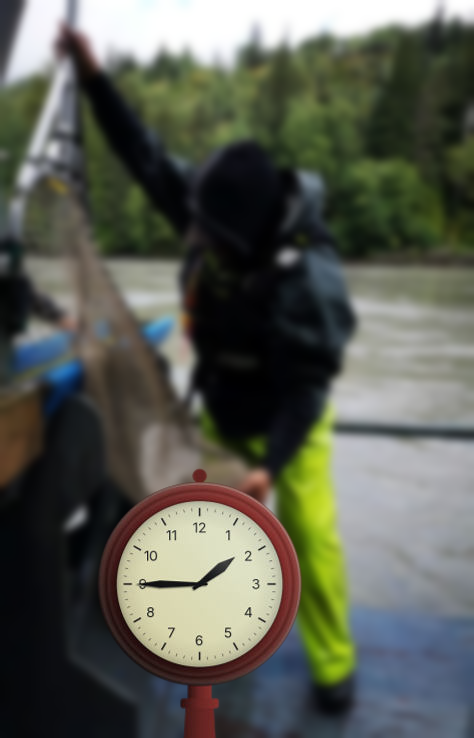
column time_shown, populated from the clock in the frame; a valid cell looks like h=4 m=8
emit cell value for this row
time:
h=1 m=45
